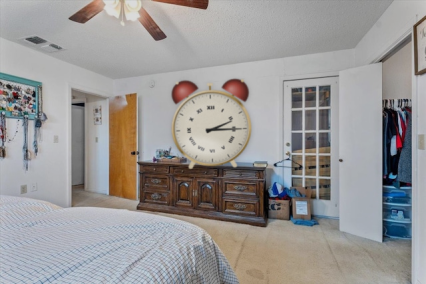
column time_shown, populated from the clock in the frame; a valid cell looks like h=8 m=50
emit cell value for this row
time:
h=2 m=15
